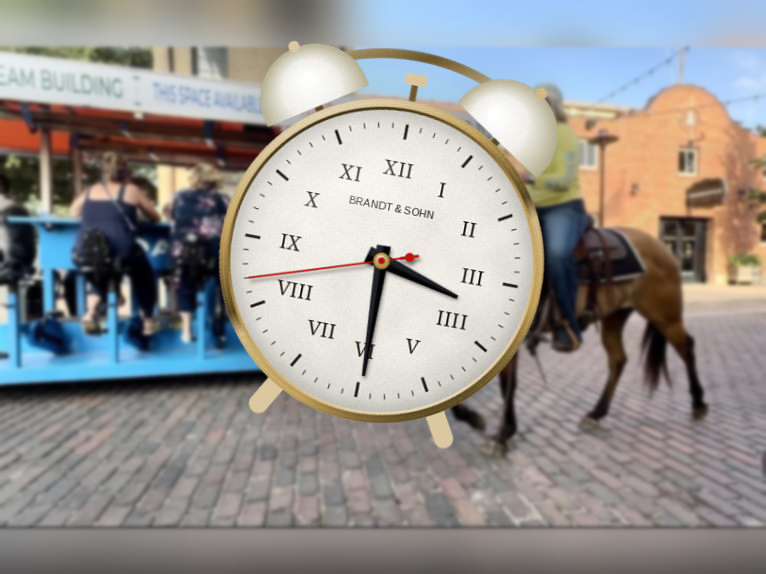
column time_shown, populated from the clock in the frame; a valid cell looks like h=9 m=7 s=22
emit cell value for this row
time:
h=3 m=29 s=42
